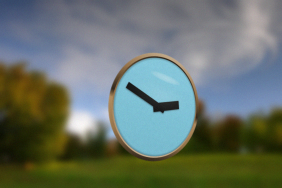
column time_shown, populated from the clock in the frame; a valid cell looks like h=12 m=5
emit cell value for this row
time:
h=2 m=50
